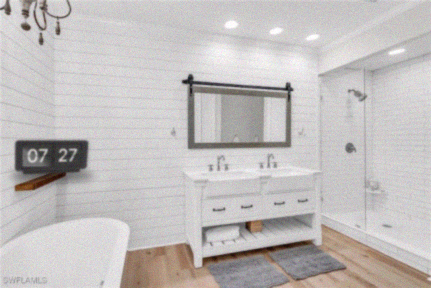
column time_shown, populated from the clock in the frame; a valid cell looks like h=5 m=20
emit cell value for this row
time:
h=7 m=27
